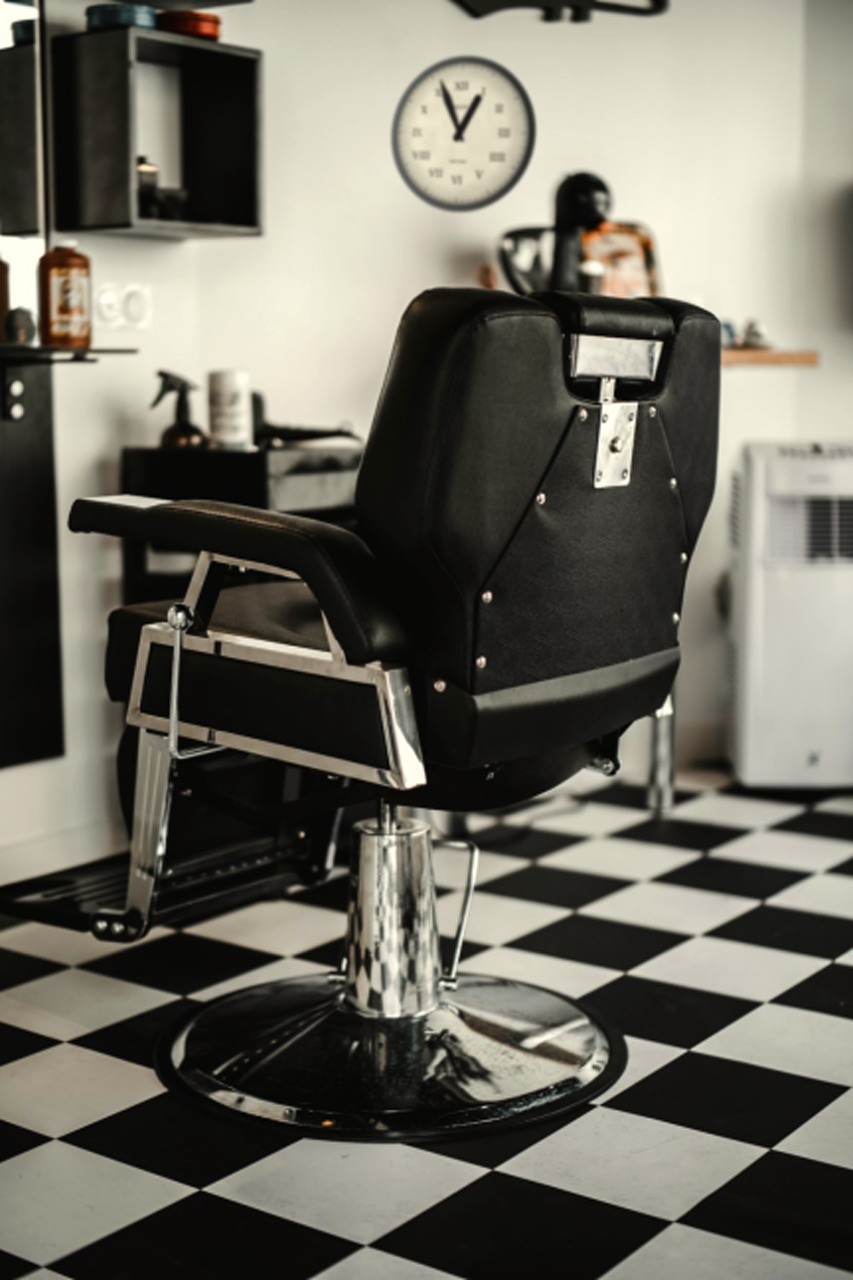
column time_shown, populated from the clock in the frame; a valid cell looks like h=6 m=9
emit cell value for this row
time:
h=12 m=56
